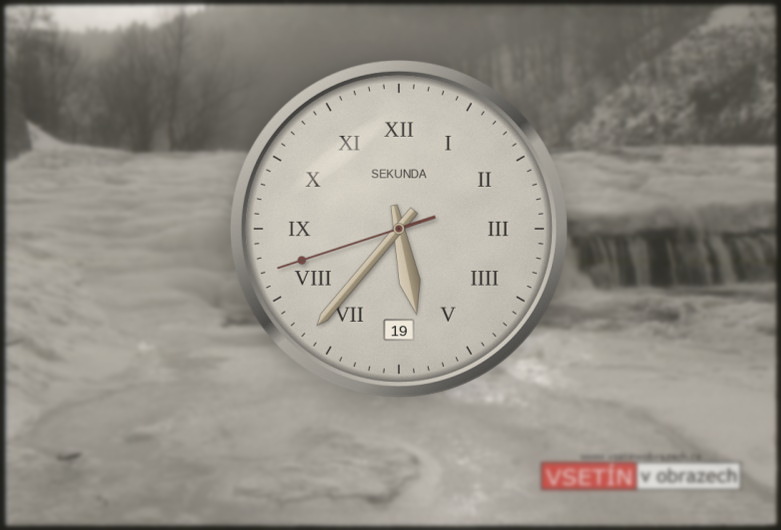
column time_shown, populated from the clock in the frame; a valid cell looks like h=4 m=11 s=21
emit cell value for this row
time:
h=5 m=36 s=42
